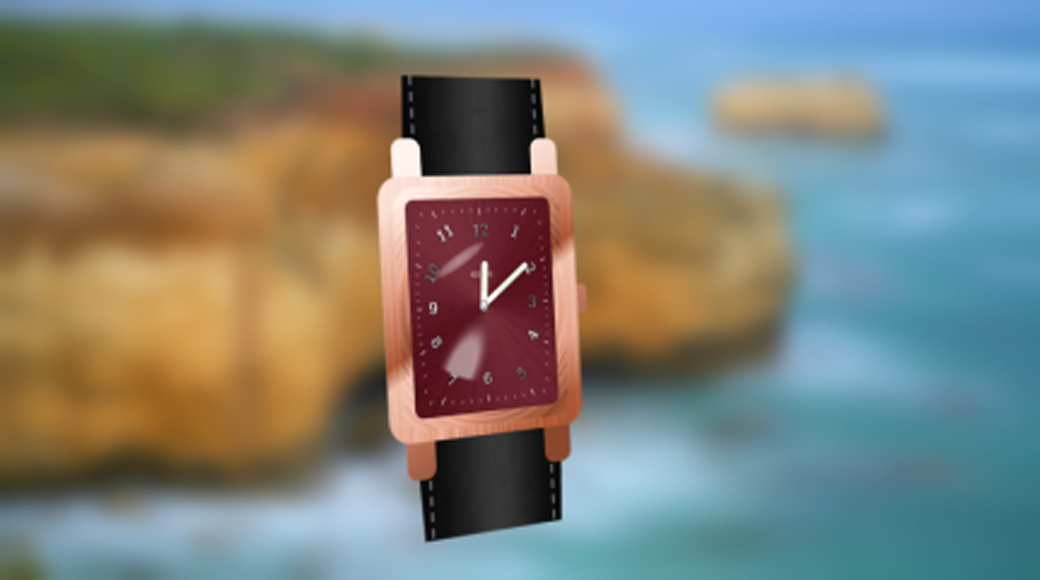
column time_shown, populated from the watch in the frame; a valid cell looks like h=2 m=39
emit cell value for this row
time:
h=12 m=9
